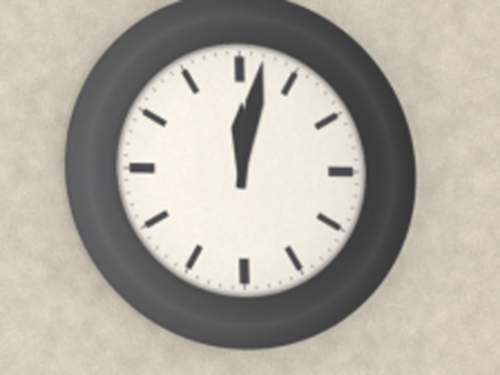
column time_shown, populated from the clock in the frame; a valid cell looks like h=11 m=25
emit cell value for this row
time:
h=12 m=2
